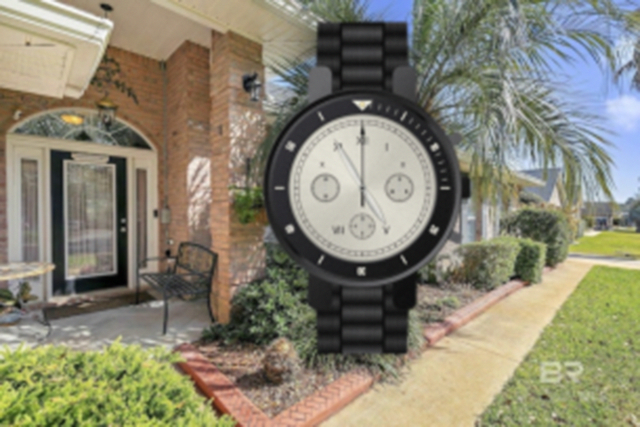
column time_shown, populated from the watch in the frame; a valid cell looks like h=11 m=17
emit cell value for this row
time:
h=4 m=55
